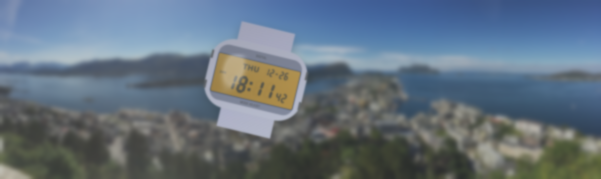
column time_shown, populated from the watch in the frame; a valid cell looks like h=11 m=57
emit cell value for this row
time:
h=18 m=11
